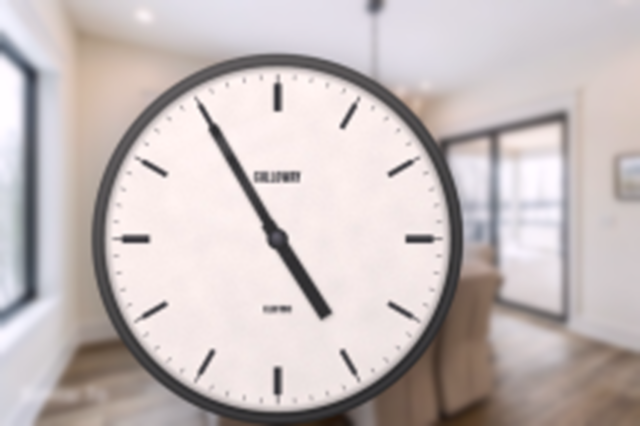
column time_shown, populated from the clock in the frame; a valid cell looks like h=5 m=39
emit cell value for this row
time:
h=4 m=55
